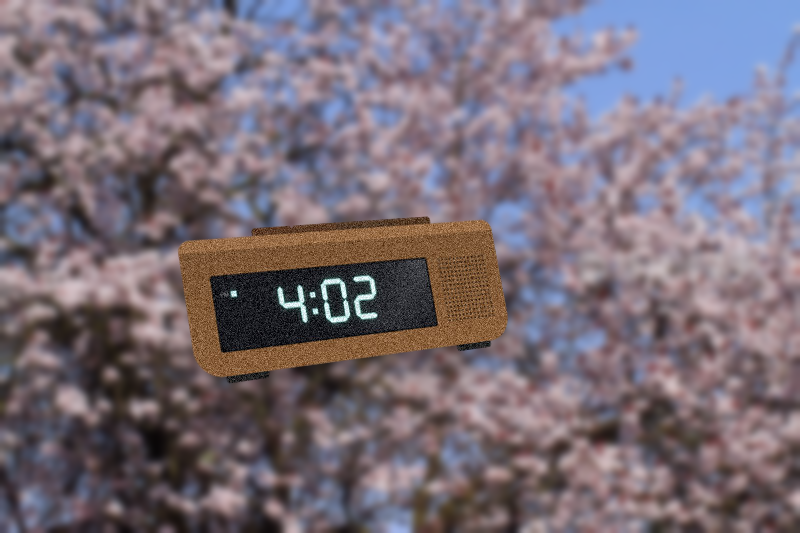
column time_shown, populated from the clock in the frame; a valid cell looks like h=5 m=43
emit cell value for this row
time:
h=4 m=2
